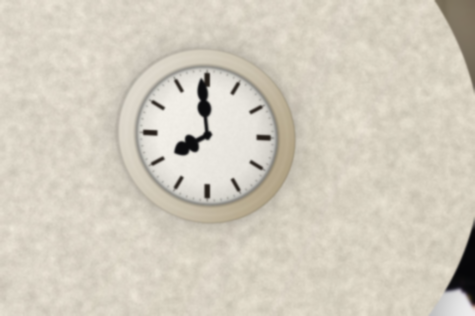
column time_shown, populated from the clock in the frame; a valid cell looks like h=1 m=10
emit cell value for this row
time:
h=7 m=59
